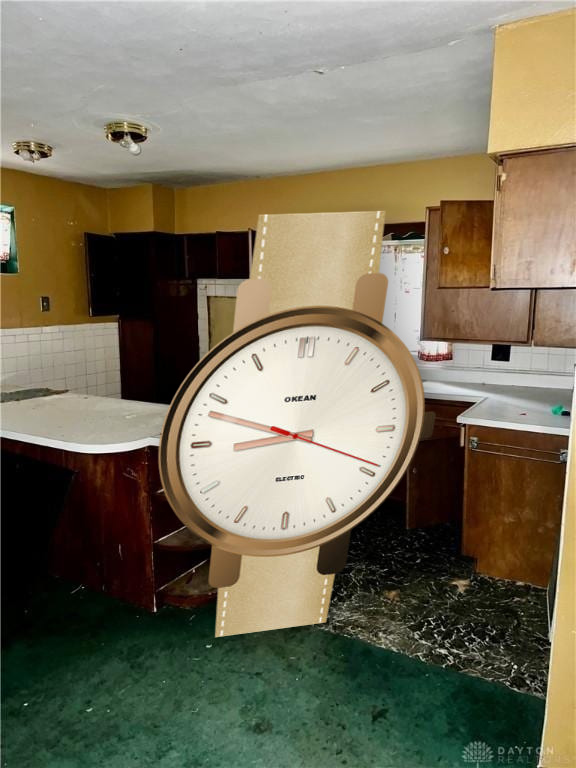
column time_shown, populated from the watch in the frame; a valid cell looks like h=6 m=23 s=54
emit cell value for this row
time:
h=8 m=48 s=19
